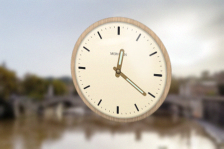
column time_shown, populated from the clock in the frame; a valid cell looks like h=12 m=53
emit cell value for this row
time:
h=12 m=21
